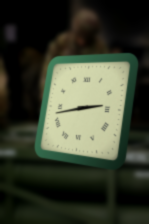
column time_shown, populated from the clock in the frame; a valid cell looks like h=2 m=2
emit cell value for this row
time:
h=2 m=43
